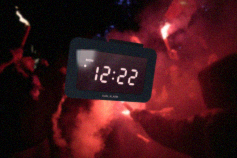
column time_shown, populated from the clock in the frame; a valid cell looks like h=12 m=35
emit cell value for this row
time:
h=12 m=22
